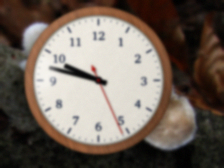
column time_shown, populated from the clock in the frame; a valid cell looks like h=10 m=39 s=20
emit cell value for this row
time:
h=9 m=47 s=26
